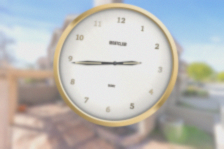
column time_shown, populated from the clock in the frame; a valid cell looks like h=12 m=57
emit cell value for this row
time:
h=2 m=44
